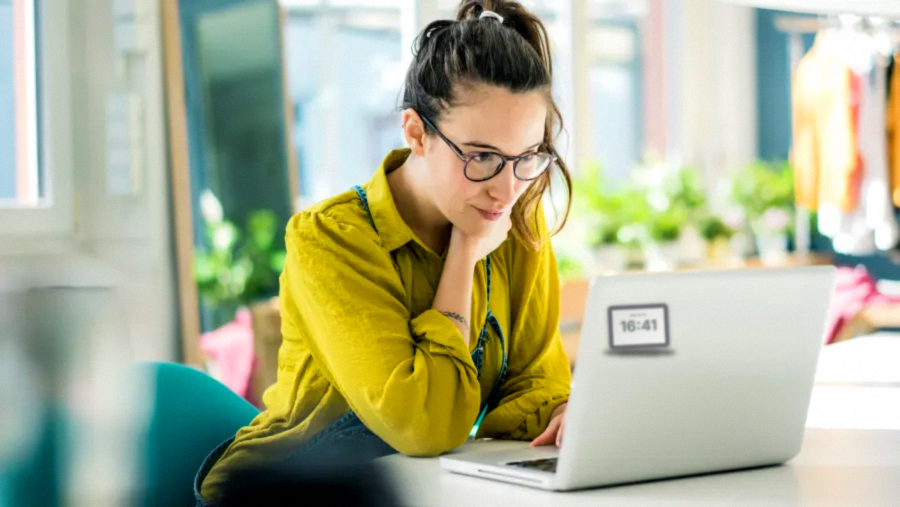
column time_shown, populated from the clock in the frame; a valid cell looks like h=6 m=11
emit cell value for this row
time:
h=16 m=41
